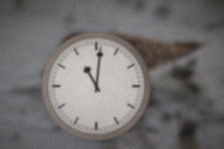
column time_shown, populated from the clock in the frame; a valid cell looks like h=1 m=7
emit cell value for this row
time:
h=11 m=1
